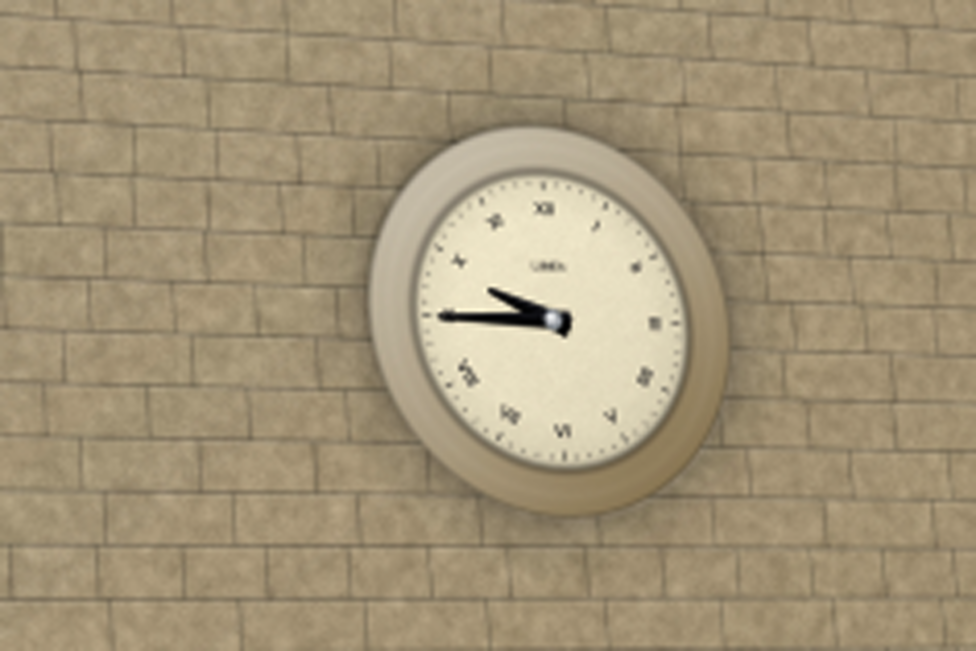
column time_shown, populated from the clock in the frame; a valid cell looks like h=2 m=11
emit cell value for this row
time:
h=9 m=45
